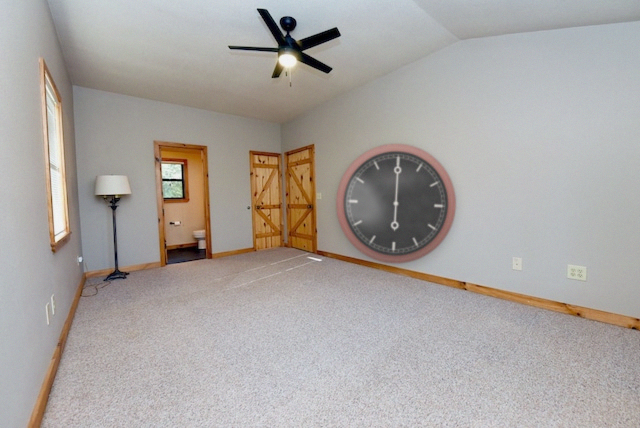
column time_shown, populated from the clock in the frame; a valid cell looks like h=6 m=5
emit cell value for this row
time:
h=6 m=0
